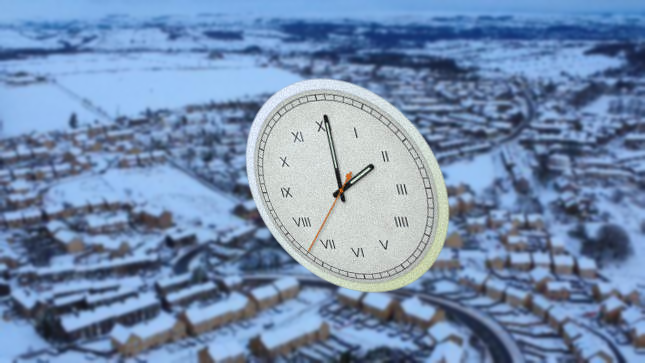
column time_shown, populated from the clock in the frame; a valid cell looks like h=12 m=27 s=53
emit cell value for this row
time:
h=2 m=0 s=37
